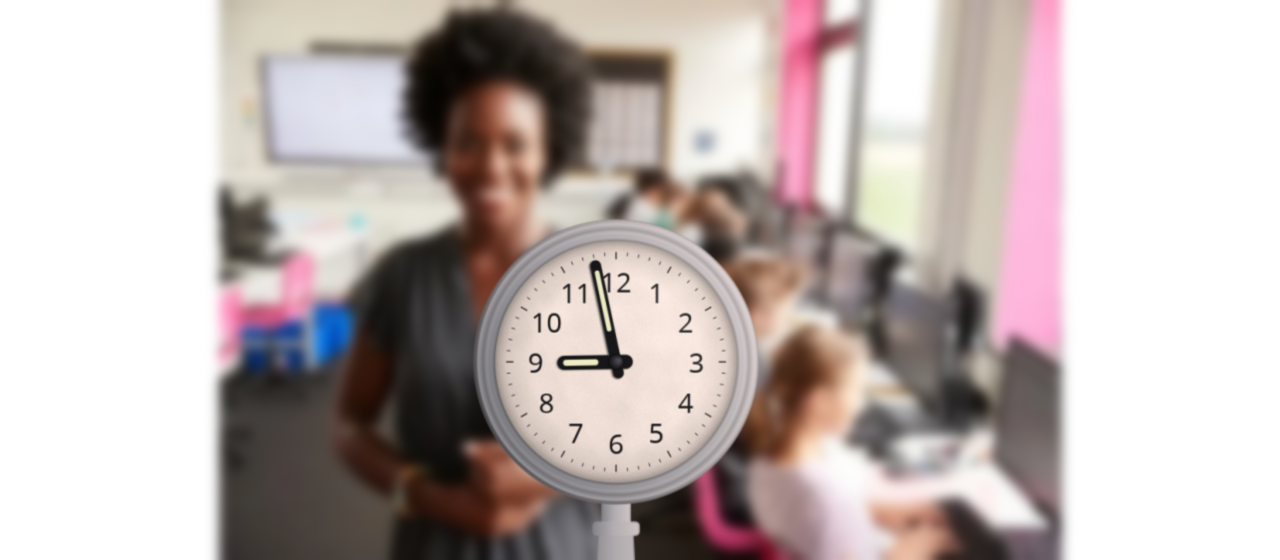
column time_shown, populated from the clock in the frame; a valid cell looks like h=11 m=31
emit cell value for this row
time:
h=8 m=58
